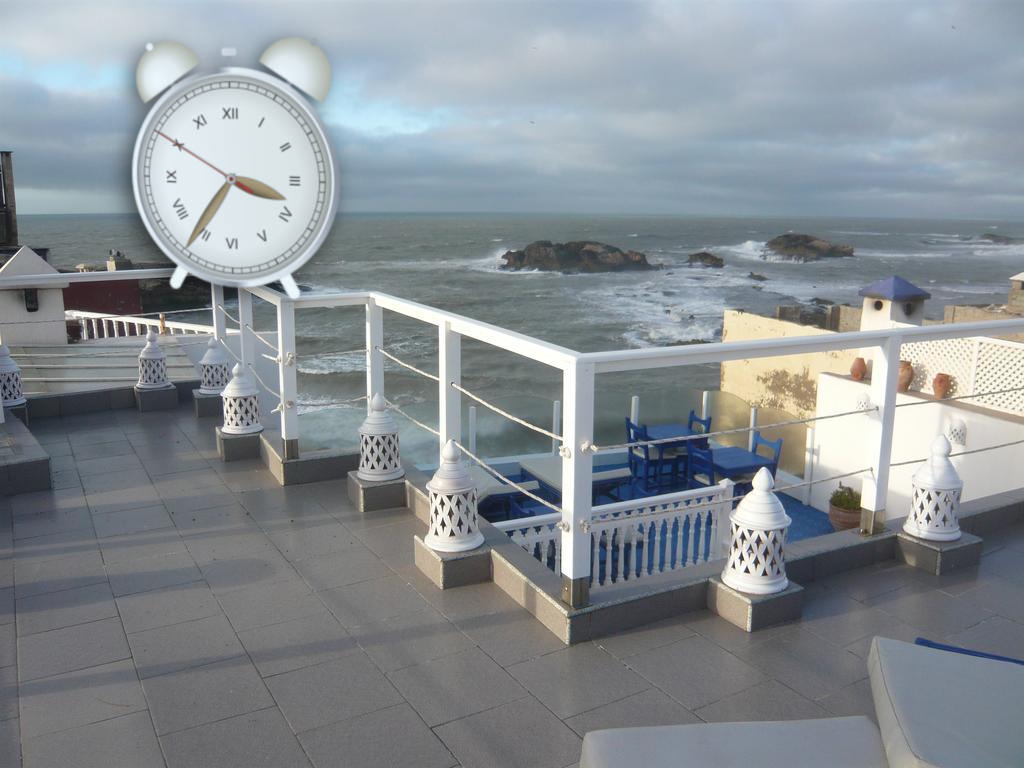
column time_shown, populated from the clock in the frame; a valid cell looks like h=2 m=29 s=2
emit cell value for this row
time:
h=3 m=35 s=50
